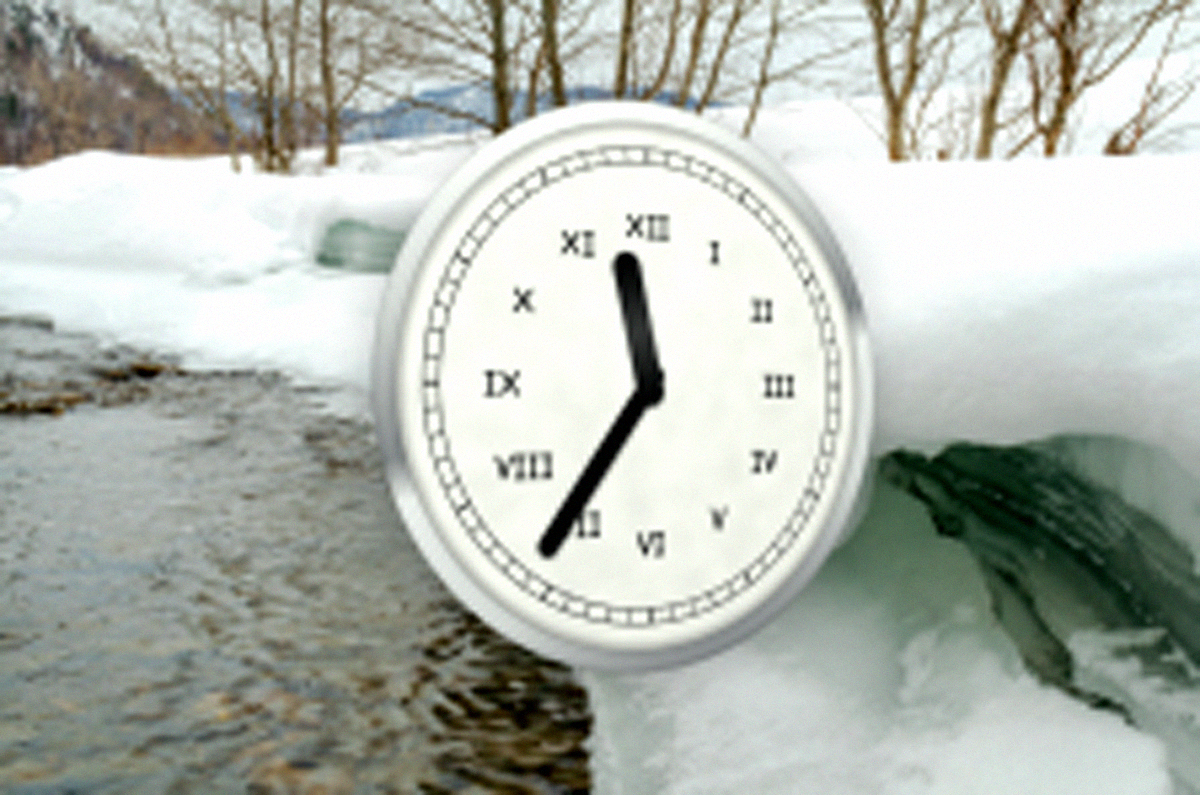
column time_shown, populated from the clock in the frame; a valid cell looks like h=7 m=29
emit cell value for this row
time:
h=11 m=36
